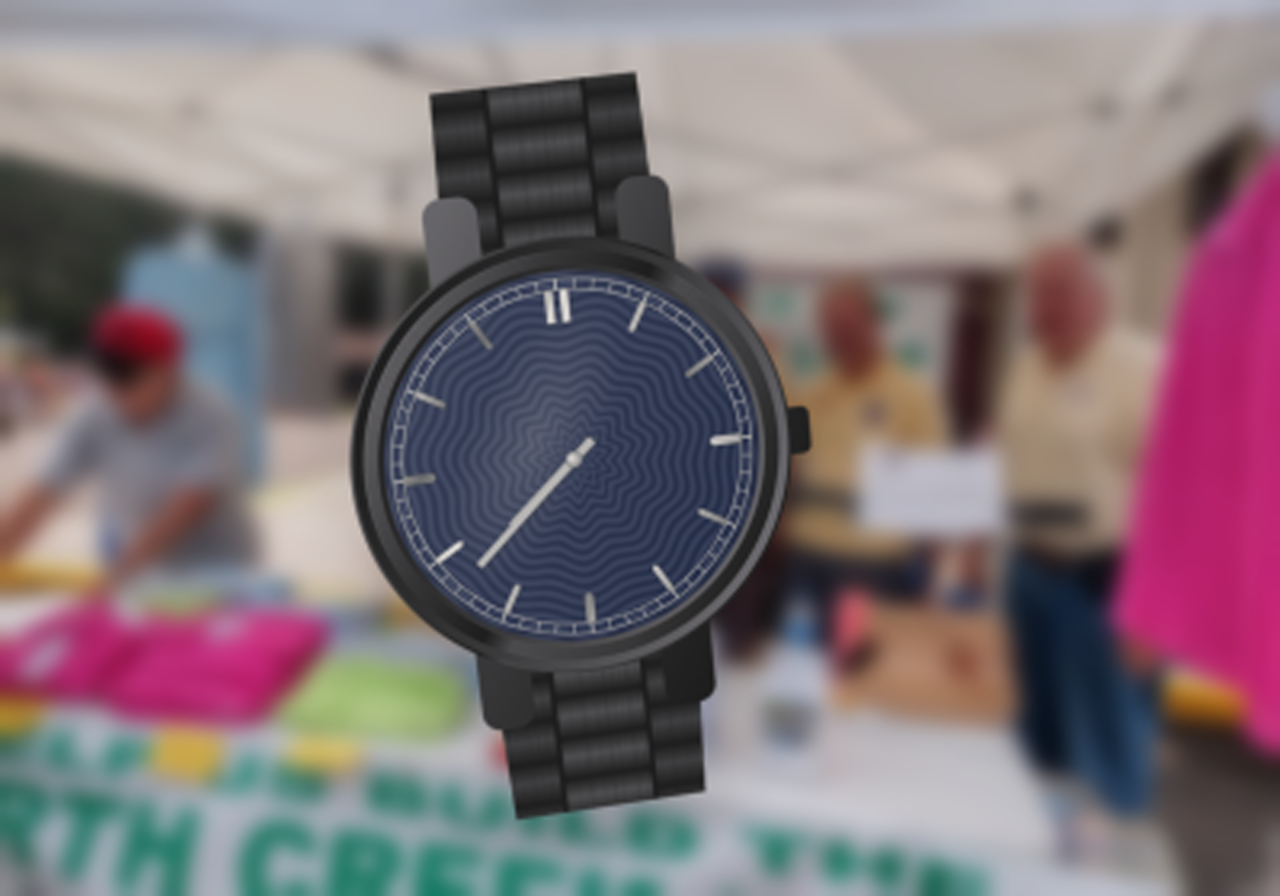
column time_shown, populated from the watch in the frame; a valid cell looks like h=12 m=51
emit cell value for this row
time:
h=7 m=38
